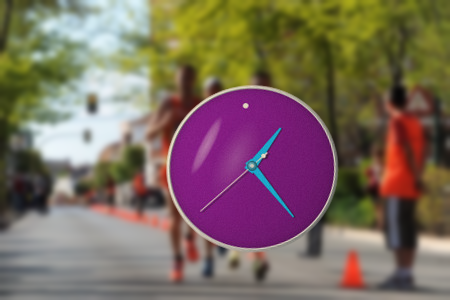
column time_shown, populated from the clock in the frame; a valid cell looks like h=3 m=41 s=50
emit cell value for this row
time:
h=1 m=24 s=39
